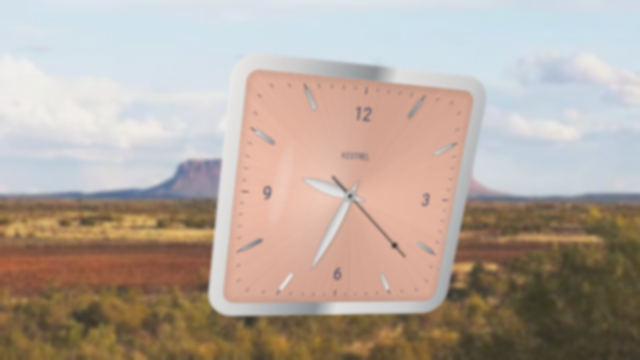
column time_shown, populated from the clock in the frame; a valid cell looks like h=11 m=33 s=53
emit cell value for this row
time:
h=9 m=33 s=22
